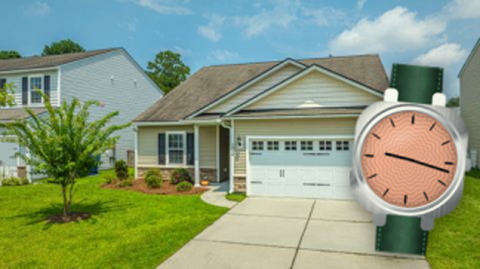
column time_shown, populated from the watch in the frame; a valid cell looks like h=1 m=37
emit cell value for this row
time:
h=9 m=17
